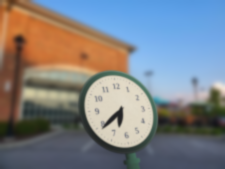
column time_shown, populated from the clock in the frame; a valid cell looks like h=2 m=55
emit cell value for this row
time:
h=6 m=39
